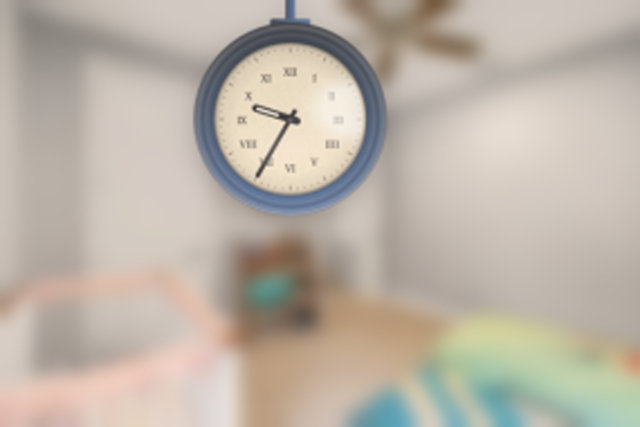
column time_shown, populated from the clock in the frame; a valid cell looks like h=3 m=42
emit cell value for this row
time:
h=9 m=35
